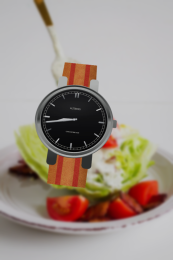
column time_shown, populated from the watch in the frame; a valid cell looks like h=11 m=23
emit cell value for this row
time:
h=8 m=43
